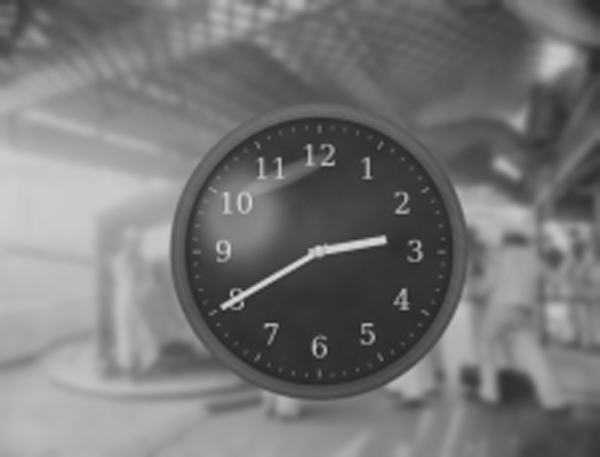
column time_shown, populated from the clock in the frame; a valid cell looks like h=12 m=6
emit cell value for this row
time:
h=2 m=40
